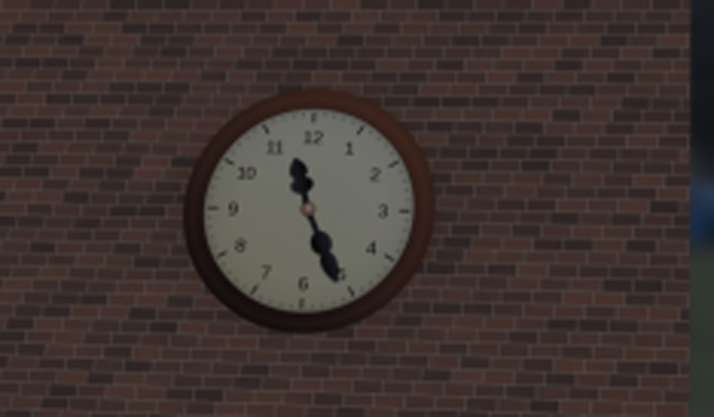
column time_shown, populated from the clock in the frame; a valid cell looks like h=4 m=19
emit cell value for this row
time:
h=11 m=26
